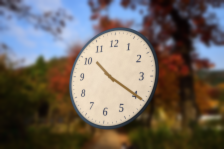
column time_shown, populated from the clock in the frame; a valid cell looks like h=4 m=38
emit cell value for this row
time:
h=10 m=20
